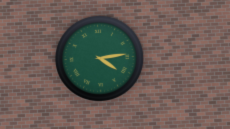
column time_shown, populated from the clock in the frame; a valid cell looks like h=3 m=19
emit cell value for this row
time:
h=4 m=14
